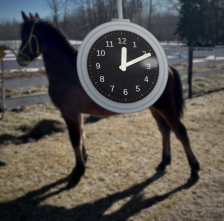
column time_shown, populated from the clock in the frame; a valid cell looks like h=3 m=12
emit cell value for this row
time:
h=12 m=11
